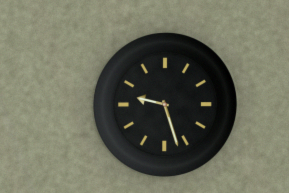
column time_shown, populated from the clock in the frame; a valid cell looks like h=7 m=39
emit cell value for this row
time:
h=9 m=27
